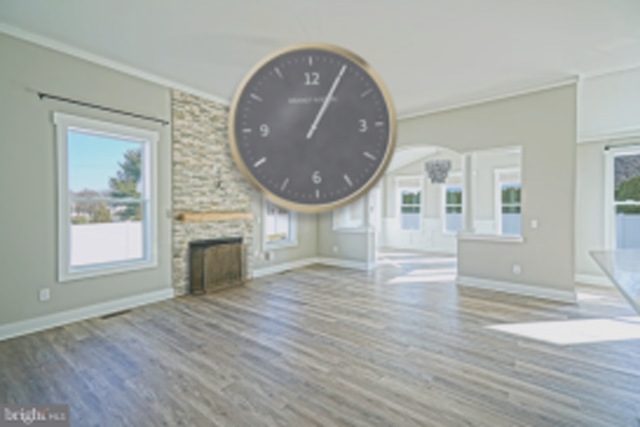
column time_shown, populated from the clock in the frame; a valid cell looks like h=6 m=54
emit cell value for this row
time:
h=1 m=5
